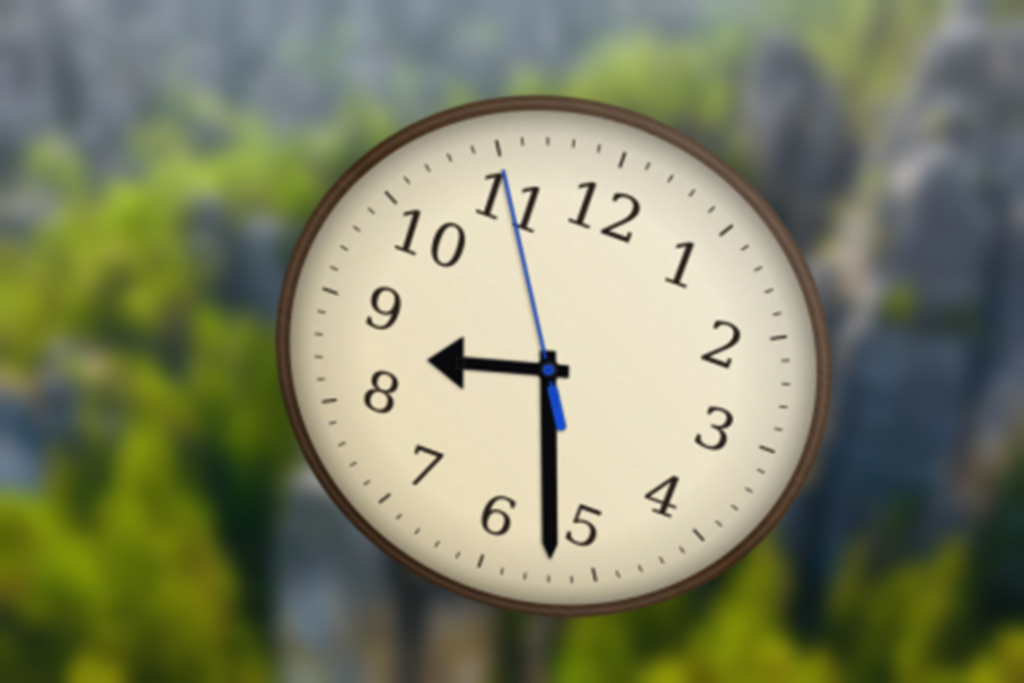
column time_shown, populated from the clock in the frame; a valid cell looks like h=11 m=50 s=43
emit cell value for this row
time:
h=8 m=26 s=55
